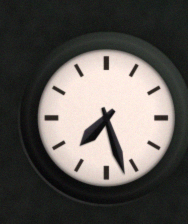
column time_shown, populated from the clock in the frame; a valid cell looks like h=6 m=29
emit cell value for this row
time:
h=7 m=27
